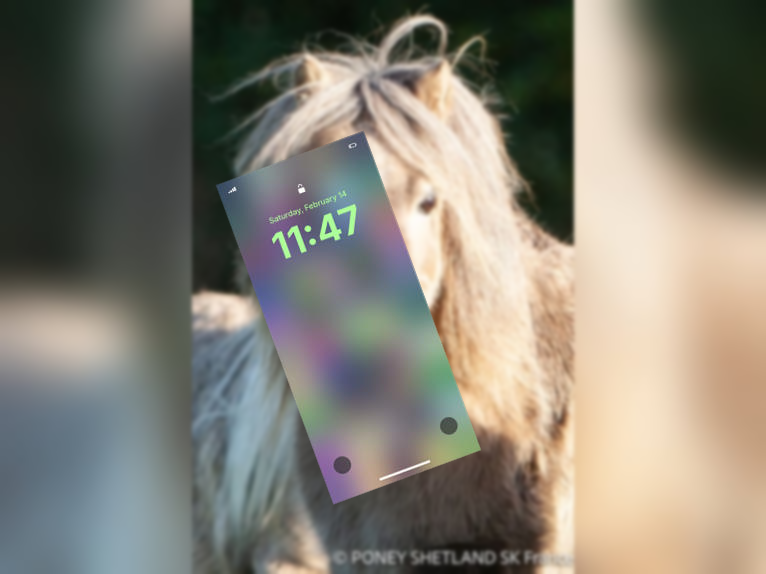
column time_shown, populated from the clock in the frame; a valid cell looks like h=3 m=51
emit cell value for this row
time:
h=11 m=47
